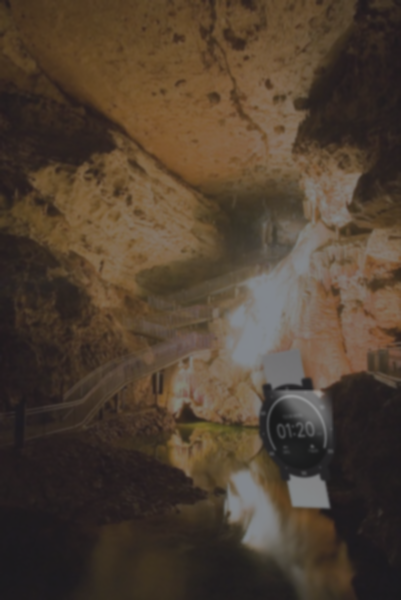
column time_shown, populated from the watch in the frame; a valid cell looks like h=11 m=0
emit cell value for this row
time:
h=1 m=20
